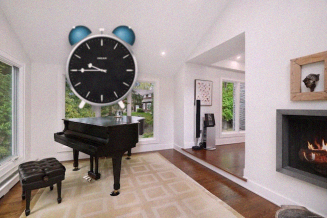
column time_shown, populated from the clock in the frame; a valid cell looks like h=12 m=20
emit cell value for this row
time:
h=9 m=45
